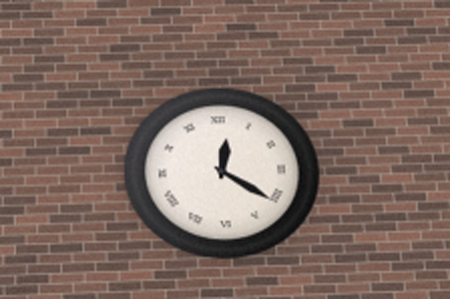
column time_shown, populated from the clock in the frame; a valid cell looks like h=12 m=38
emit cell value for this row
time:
h=12 m=21
